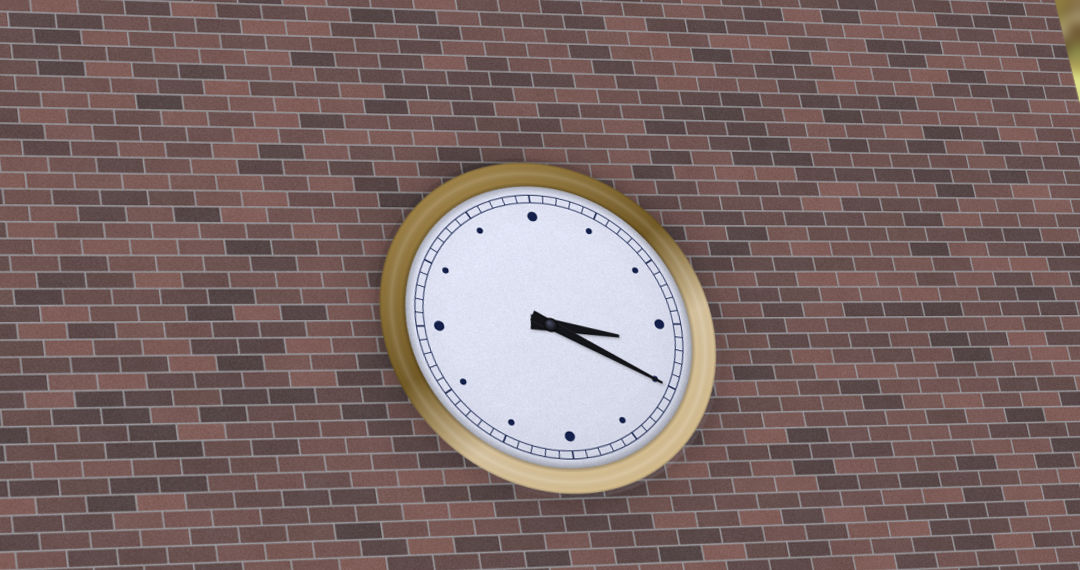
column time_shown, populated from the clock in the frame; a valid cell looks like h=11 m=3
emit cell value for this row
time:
h=3 m=20
